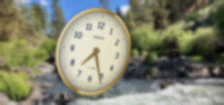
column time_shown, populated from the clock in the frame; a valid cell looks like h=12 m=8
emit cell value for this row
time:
h=7 m=26
